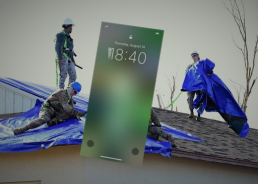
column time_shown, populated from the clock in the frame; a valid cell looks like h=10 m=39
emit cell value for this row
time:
h=18 m=40
